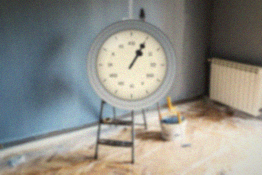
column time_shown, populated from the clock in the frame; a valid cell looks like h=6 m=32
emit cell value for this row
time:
h=1 m=5
